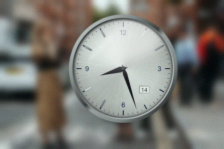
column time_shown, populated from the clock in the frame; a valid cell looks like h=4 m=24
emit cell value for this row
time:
h=8 m=27
